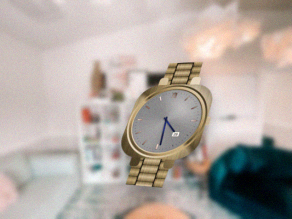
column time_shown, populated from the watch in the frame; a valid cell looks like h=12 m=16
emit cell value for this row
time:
h=4 m=29
